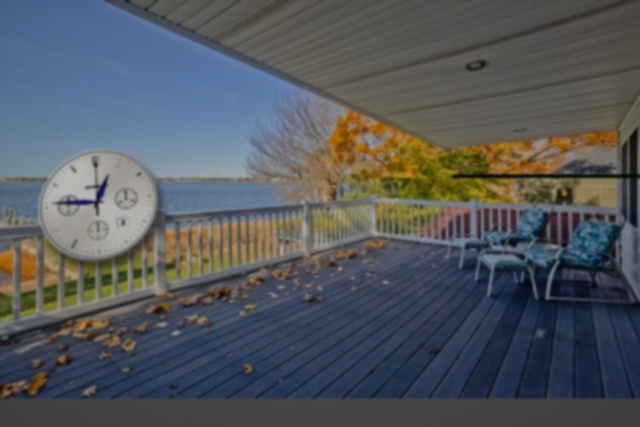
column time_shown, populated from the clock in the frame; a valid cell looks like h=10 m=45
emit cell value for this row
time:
h=12 m=46
